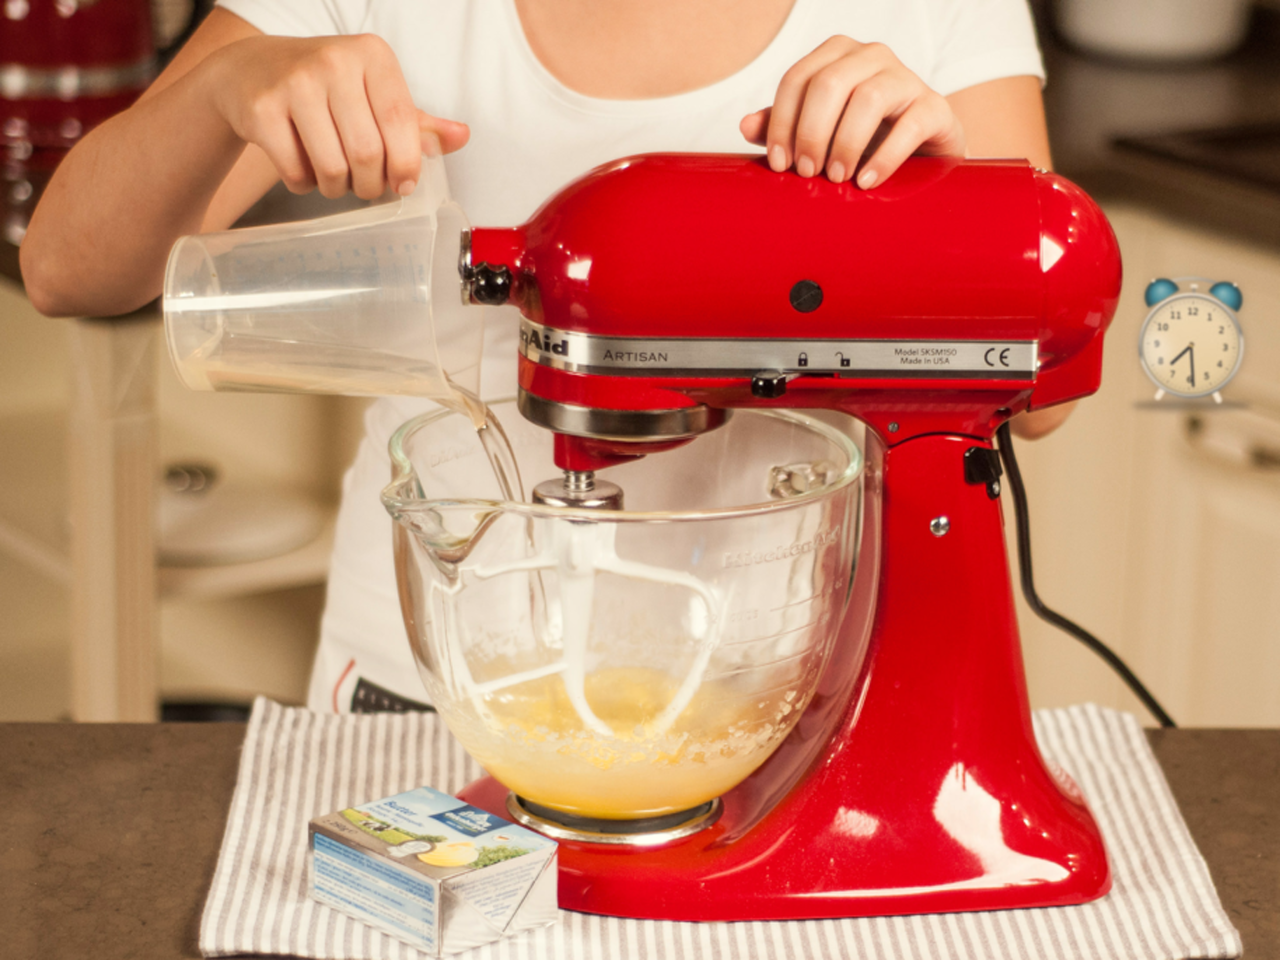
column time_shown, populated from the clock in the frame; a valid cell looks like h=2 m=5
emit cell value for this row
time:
h=7 m=29
